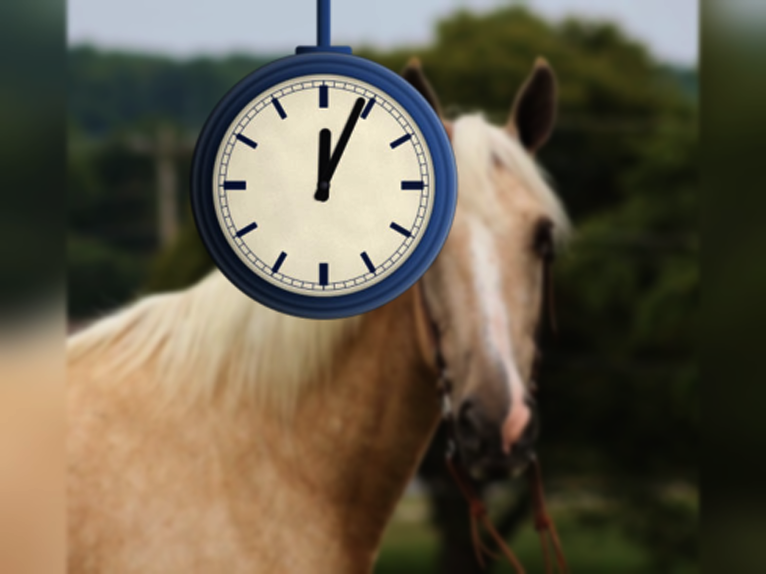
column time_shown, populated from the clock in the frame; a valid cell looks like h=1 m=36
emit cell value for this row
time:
h=12 m=4
